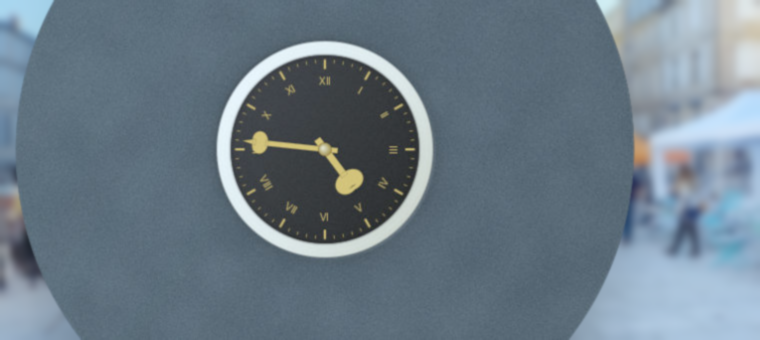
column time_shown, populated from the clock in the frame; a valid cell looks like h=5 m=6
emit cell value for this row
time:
h=4 m=46
